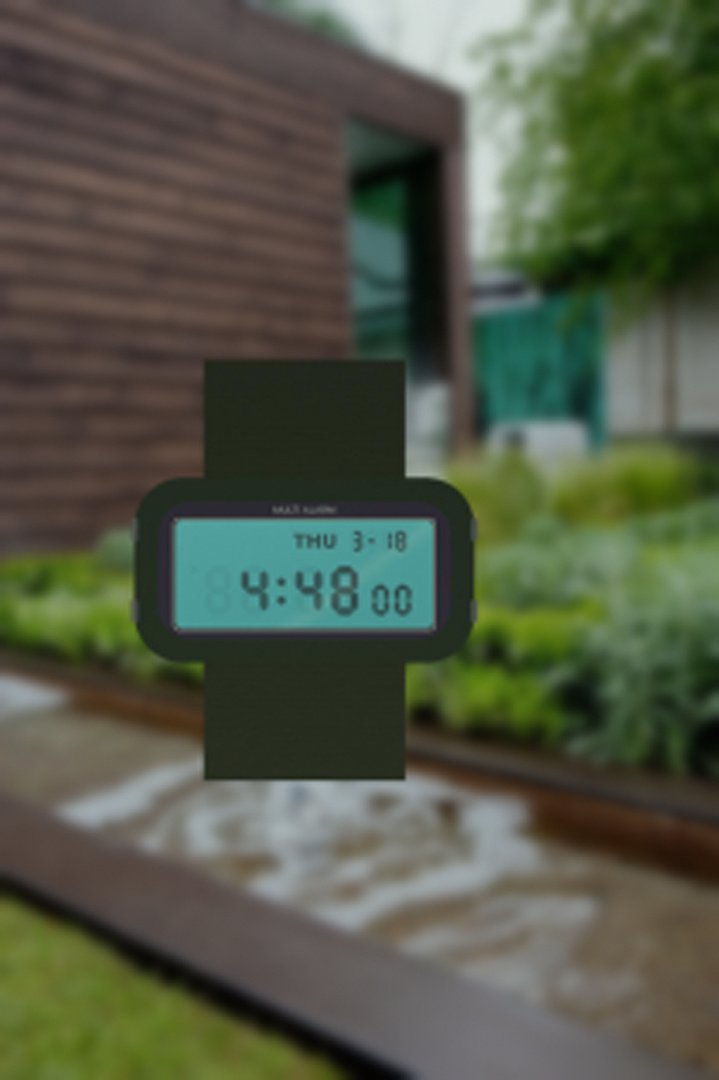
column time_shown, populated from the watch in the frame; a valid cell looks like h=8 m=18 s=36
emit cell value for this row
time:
h=4 m=48 s=0
